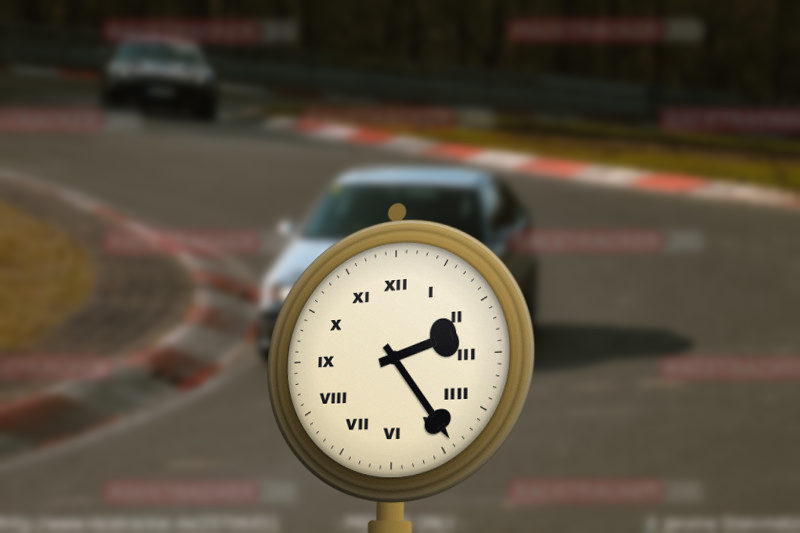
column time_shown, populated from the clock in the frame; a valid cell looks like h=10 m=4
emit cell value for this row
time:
h=2 m=24
